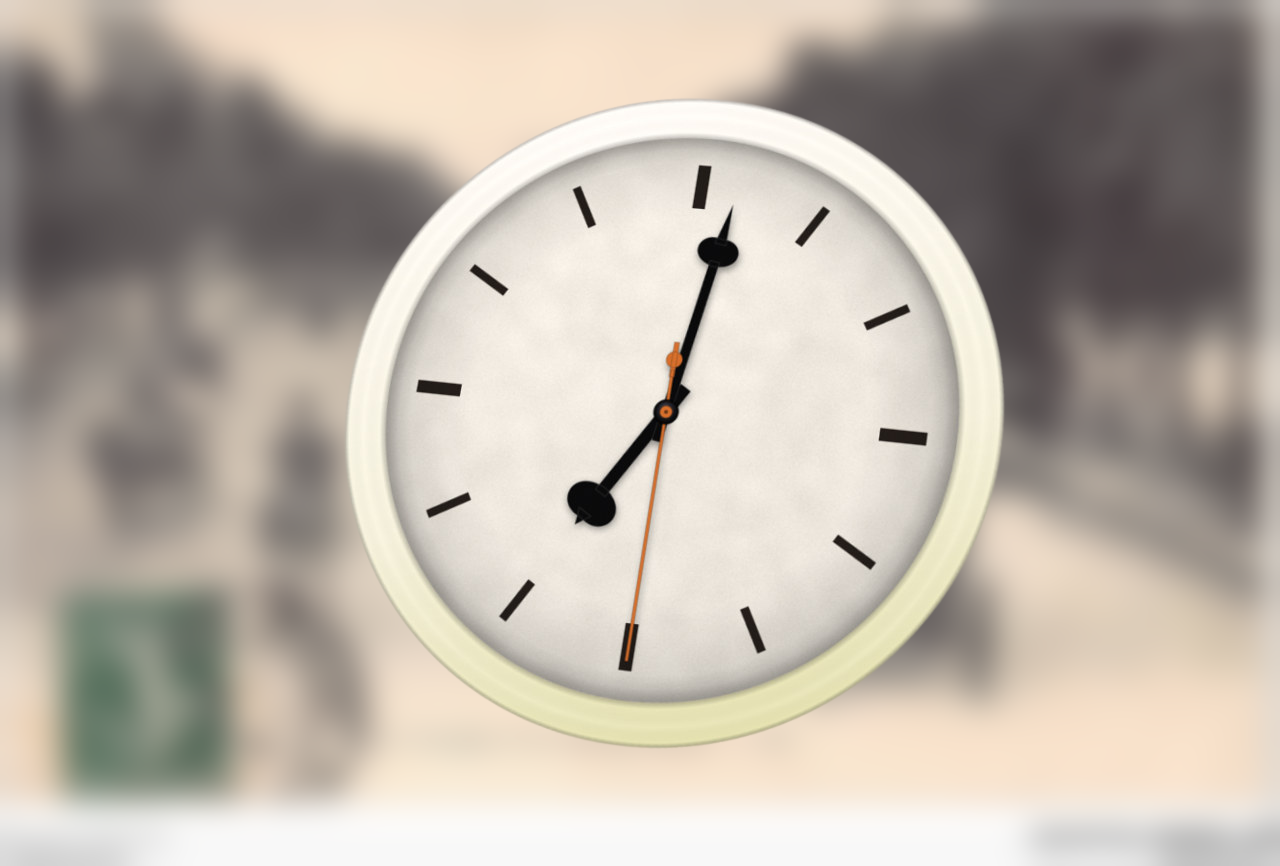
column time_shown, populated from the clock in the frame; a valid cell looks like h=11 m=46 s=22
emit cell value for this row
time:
h=7 m=1 s=30
